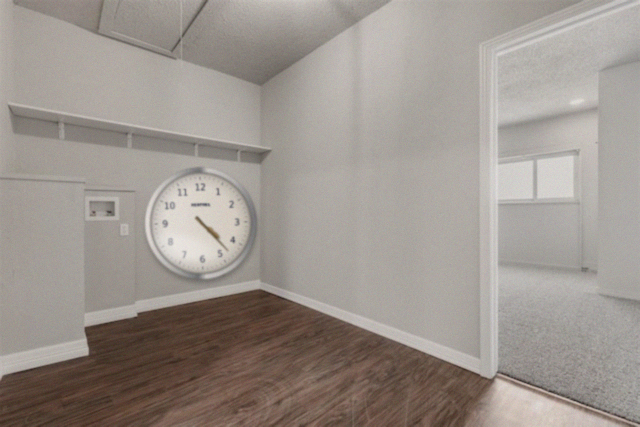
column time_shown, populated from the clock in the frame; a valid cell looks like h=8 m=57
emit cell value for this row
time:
h=4 m=23
